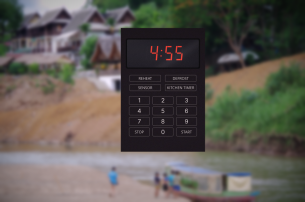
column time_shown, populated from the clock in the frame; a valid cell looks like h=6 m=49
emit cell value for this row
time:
h=4 m=55
